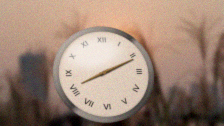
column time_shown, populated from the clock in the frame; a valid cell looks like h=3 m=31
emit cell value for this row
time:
h=8 m=11
